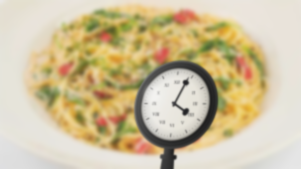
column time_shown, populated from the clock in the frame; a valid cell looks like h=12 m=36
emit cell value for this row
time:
h=4 m=4
